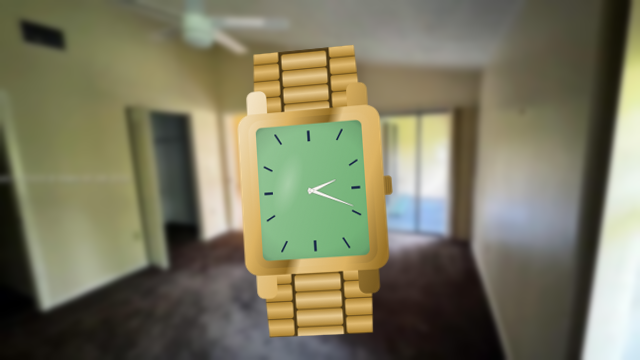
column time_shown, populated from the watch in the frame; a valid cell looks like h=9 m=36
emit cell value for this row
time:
h=2 m=19
